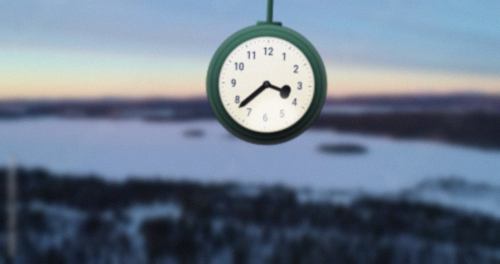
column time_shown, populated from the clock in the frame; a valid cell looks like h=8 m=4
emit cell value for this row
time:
h=3 m=38
